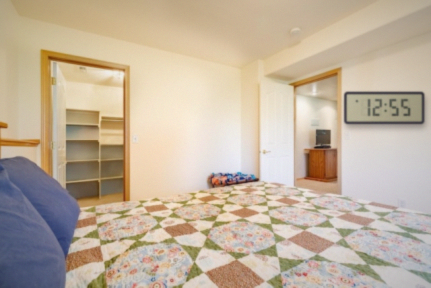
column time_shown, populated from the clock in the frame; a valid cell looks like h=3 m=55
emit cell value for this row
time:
h=12 m=55
